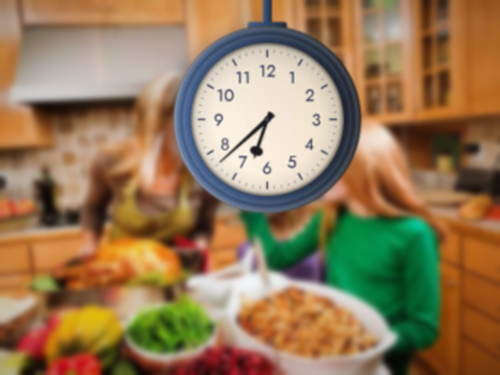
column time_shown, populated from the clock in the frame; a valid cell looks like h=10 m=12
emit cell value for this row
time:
h=6 m=38
